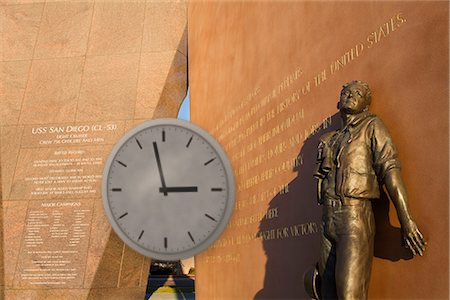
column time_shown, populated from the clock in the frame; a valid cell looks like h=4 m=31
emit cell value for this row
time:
h=2 m=58
